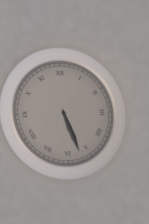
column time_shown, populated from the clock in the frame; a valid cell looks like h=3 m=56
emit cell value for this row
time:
h=5 m=27
